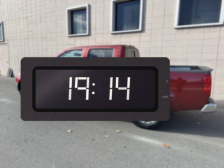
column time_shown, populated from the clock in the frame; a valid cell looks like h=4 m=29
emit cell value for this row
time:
h=19 m=14
